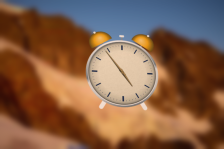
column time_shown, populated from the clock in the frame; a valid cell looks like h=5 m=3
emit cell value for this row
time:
h=4 m=54
